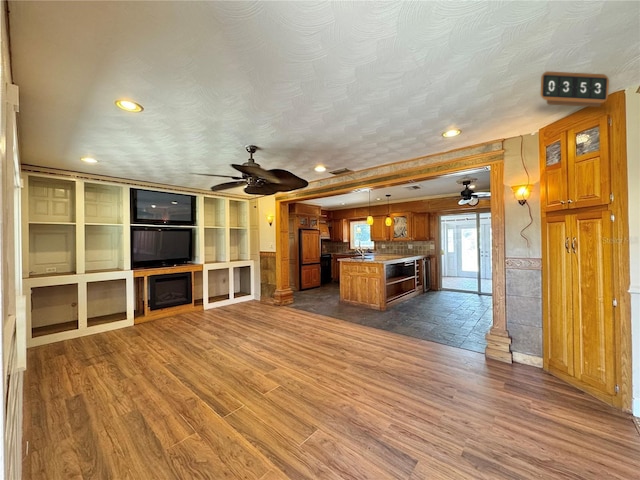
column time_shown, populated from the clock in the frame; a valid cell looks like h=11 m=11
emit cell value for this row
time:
h=3 m=53
